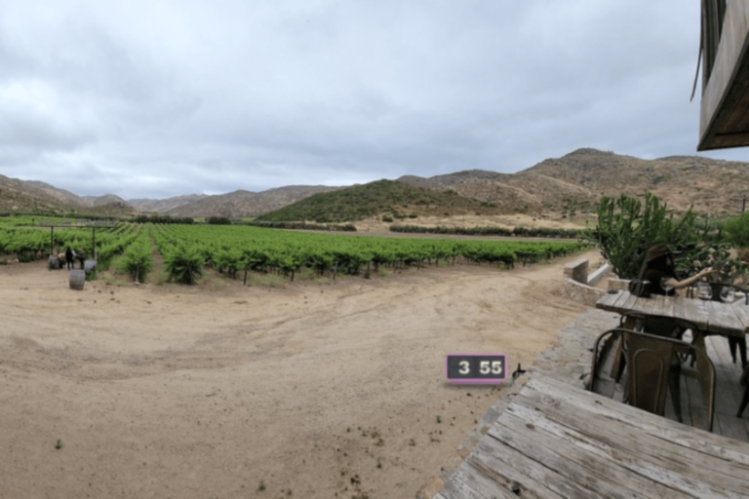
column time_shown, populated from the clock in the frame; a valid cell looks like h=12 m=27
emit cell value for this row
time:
h=3 m=55
